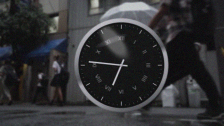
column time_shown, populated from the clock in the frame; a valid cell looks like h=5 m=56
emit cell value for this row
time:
h=6 m=46
